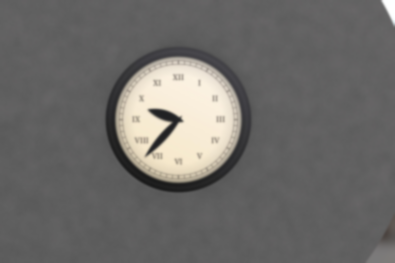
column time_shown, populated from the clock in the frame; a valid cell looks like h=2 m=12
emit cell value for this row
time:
h=9 m=37
